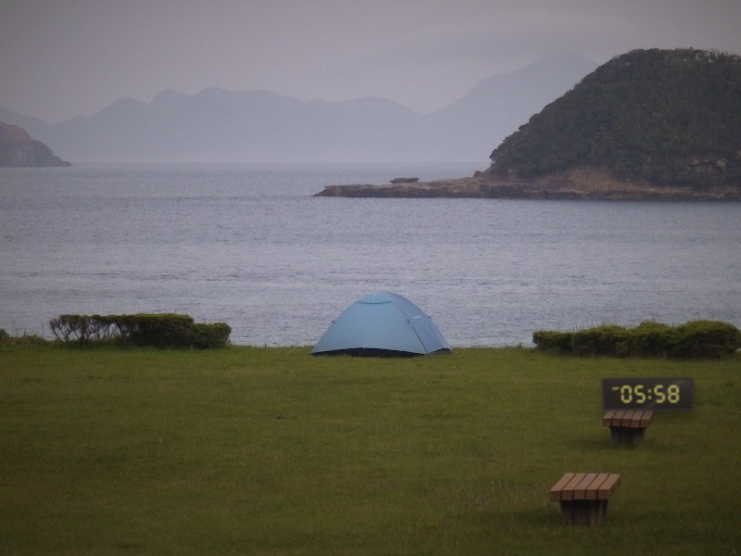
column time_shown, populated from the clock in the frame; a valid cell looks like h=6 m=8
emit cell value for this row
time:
h=5 m=58
